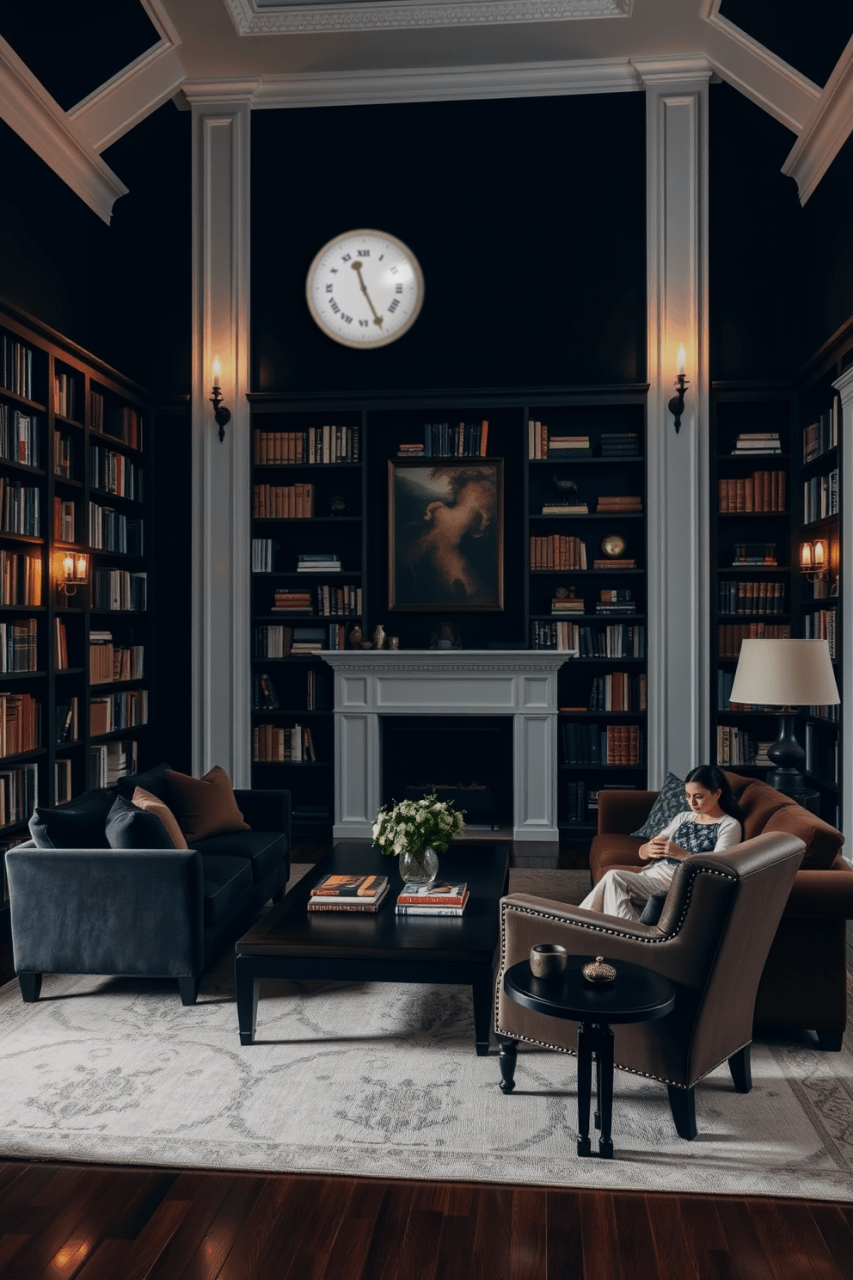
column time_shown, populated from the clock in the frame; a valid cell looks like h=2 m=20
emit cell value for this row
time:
h=11 m=26
